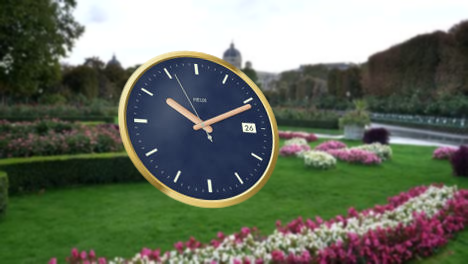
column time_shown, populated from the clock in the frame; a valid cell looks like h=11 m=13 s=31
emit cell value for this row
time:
h=10 m=10 s=56
